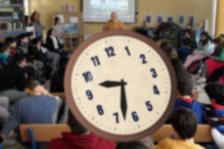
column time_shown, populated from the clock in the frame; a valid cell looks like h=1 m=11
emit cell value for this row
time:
h=9 m=33
